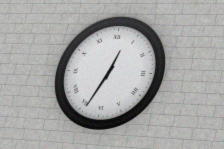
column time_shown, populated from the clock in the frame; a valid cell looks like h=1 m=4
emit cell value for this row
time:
h=12 m=34
